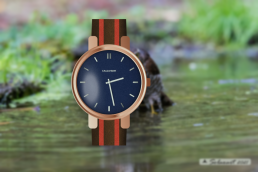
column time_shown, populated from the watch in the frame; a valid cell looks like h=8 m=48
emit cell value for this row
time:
h=2 m=28
